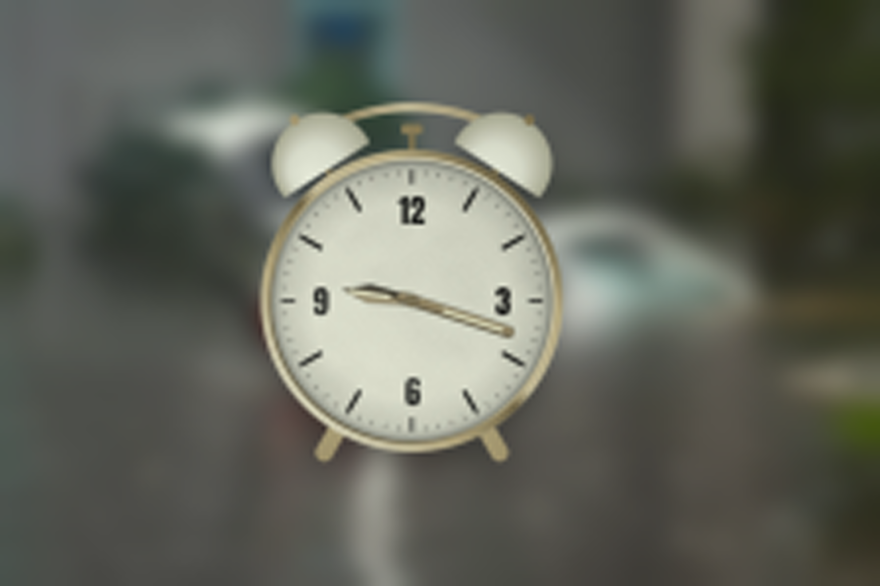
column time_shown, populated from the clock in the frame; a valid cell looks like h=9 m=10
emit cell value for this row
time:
h=9 m=18
